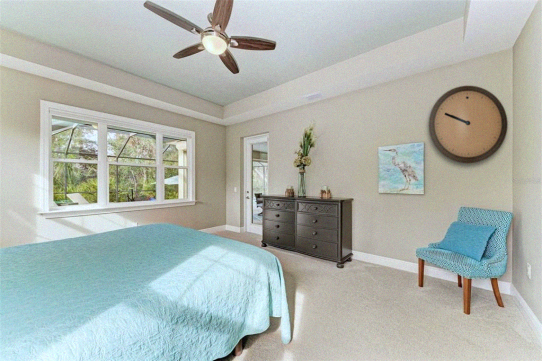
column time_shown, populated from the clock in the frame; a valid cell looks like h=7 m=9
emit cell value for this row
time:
h=9 m=49
